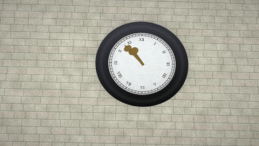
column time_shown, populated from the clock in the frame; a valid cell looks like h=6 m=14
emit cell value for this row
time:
h=10 m=53
